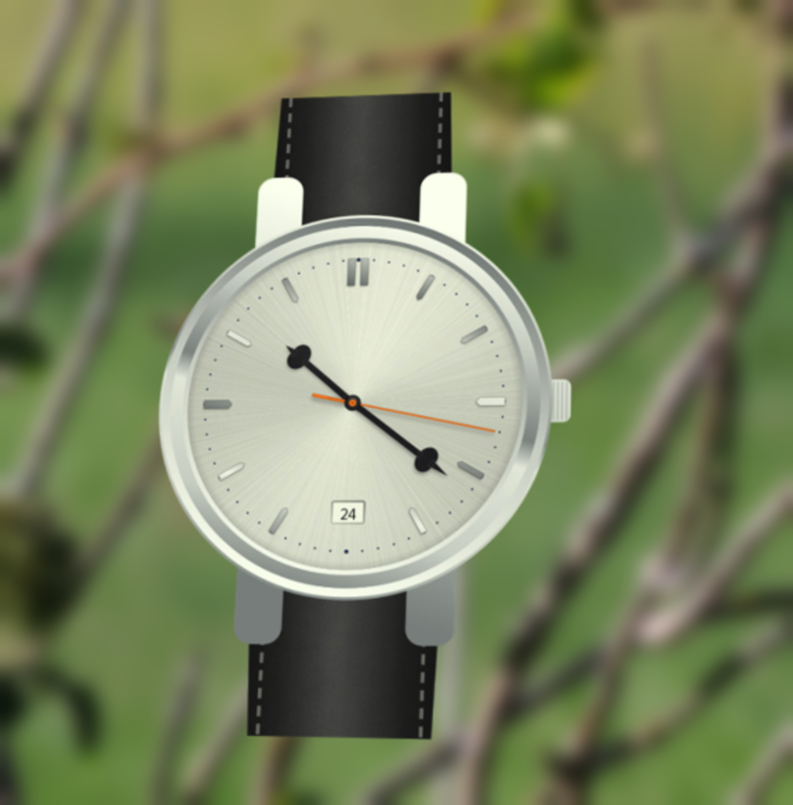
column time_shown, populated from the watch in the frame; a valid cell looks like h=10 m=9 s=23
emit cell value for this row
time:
h=10 m=21 s=17
